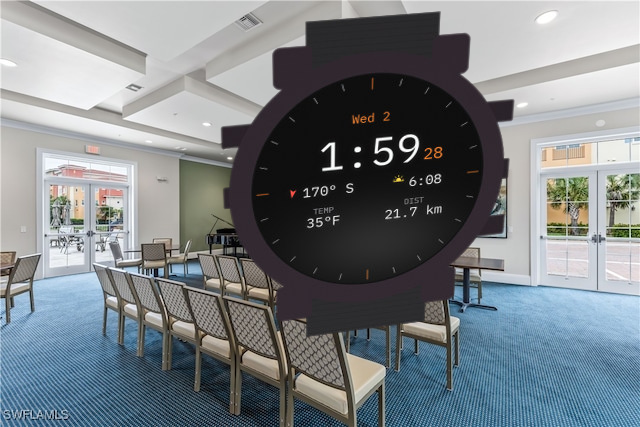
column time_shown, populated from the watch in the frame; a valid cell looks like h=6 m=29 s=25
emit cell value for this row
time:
h=1 m=59 s=28
